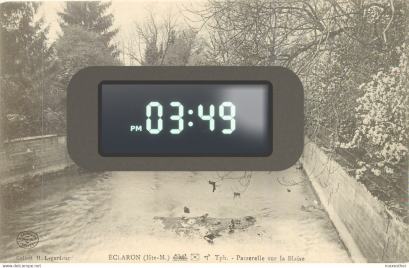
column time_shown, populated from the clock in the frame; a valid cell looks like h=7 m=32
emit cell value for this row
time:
h=3 m=49
